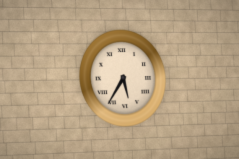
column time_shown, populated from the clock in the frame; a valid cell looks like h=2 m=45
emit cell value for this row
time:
h=5 m=36
